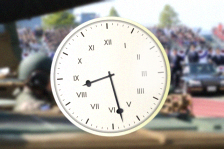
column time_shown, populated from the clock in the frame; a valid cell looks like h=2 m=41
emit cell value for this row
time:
h=8 m=28
